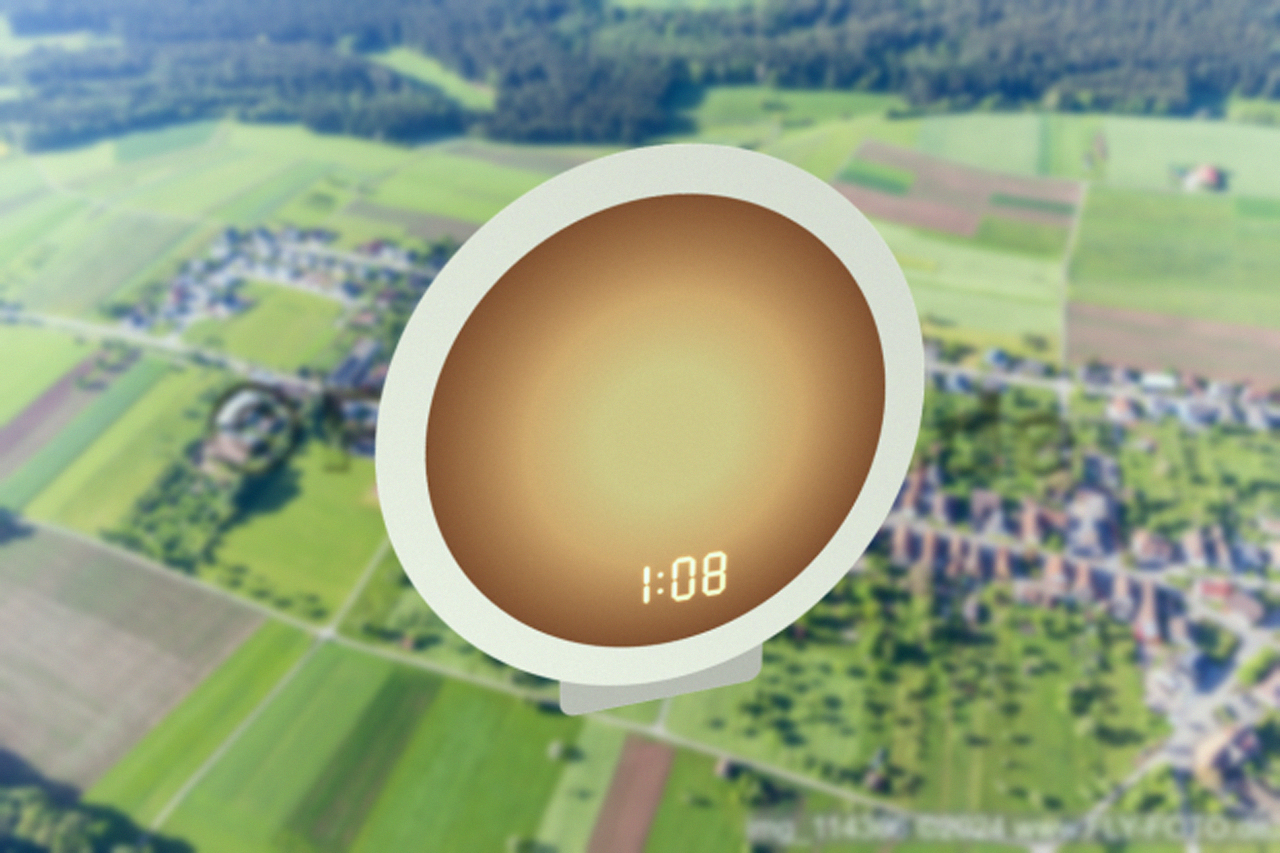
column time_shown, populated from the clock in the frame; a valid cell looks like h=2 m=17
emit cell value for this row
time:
h=1 m=8
